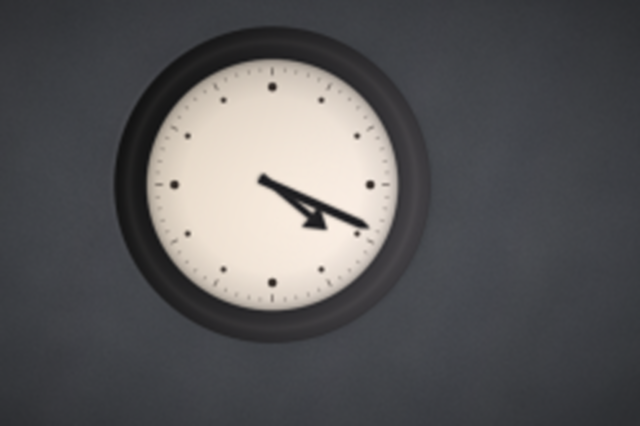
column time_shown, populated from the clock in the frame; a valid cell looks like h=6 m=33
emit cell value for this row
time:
h=4 m=19
